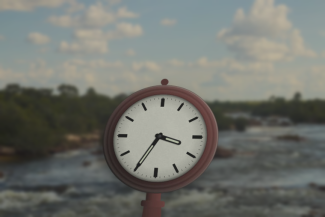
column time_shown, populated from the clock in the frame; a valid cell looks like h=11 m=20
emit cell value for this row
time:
h=3 m=35
